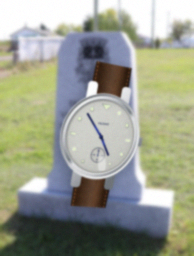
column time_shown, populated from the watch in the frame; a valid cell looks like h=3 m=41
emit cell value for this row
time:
h=4 m=53
